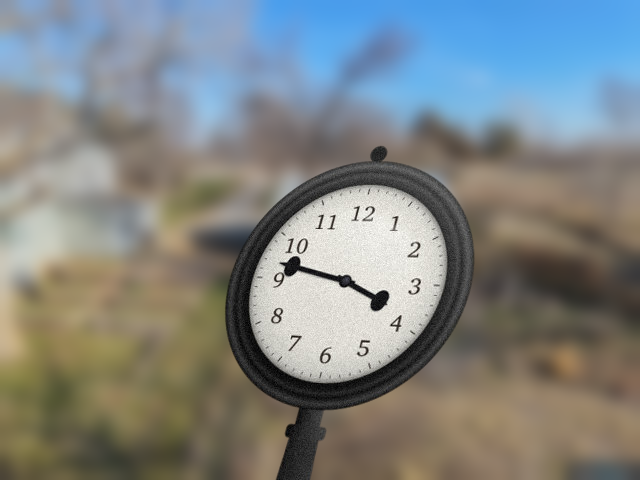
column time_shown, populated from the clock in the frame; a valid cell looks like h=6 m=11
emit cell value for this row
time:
h=3 m=47
